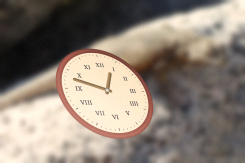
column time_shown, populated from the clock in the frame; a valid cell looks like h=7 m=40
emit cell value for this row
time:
h=12 m=48
